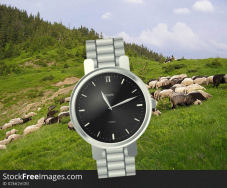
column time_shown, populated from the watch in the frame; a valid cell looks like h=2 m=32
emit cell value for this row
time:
h=11 m=12
